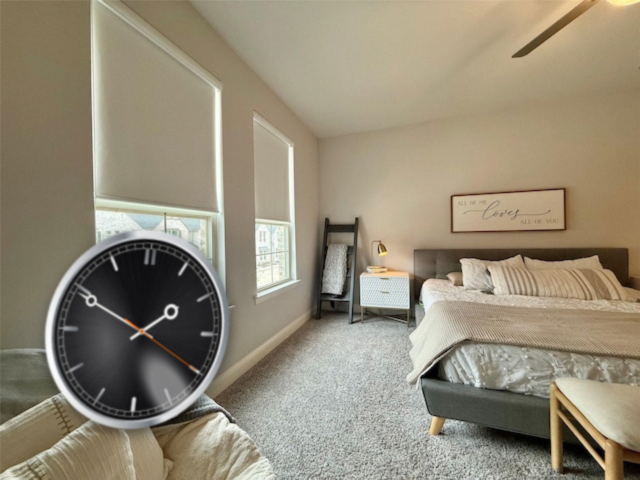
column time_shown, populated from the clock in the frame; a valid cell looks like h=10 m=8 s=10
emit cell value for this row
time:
h=1 m=49 s=20
